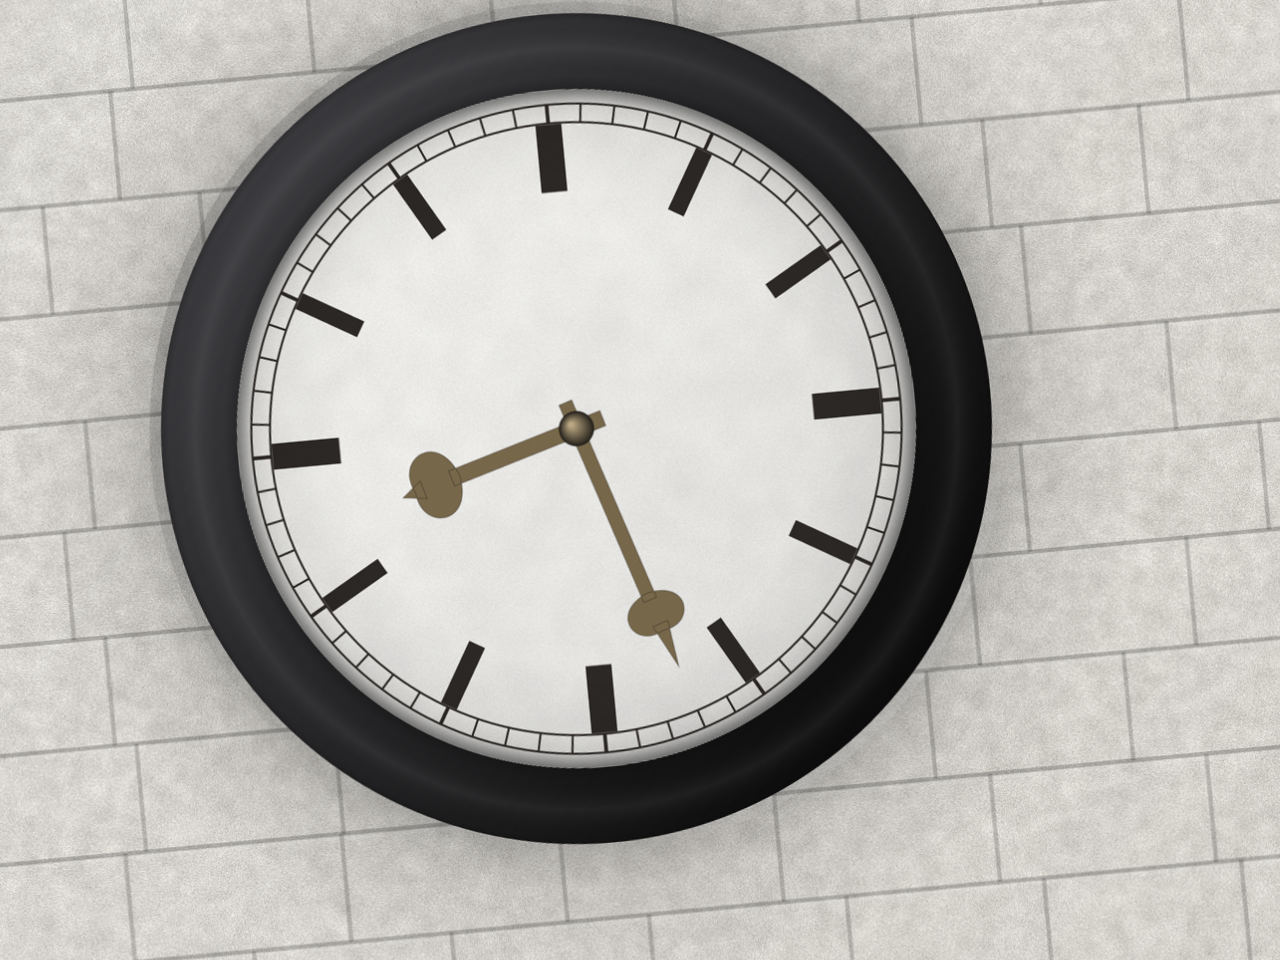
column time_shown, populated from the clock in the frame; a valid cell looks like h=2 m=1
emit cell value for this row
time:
h=8 m=27
